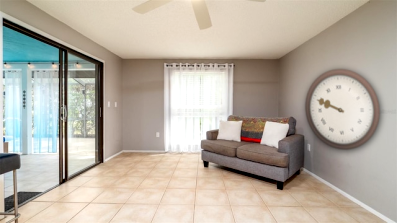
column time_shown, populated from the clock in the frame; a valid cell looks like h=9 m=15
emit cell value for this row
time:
h=9 m=49
